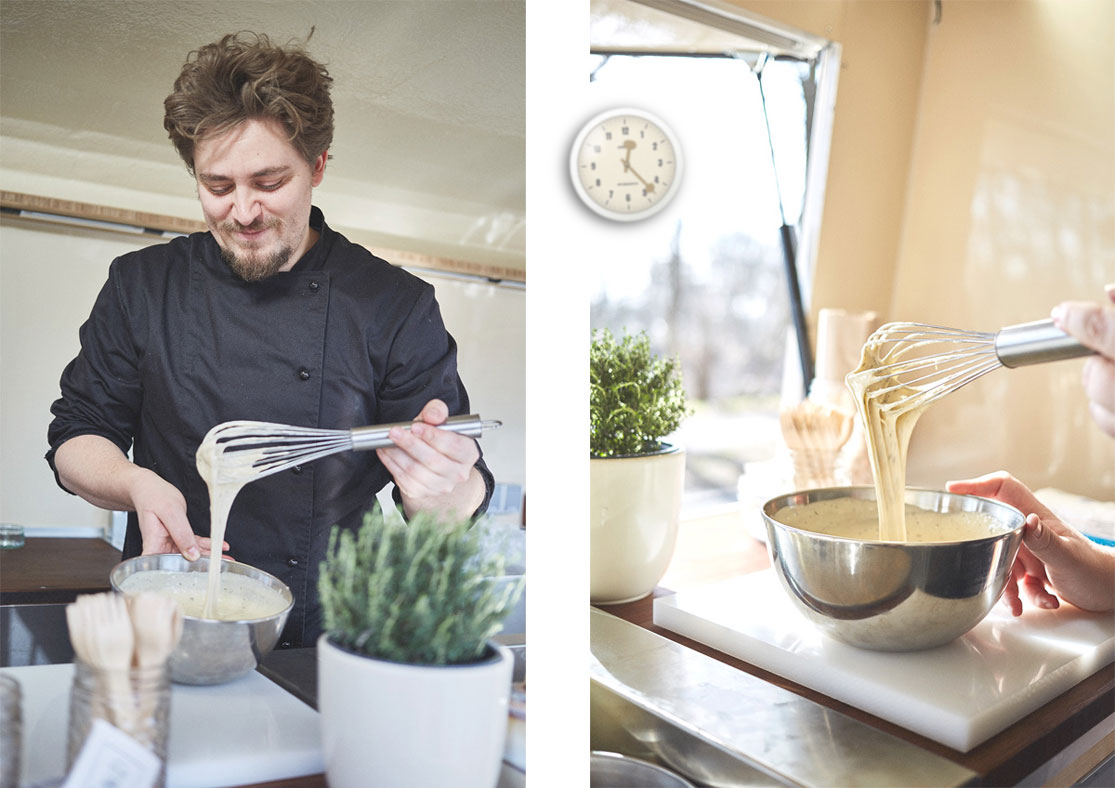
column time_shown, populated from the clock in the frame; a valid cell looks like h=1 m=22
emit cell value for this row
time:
h=12 m=23
